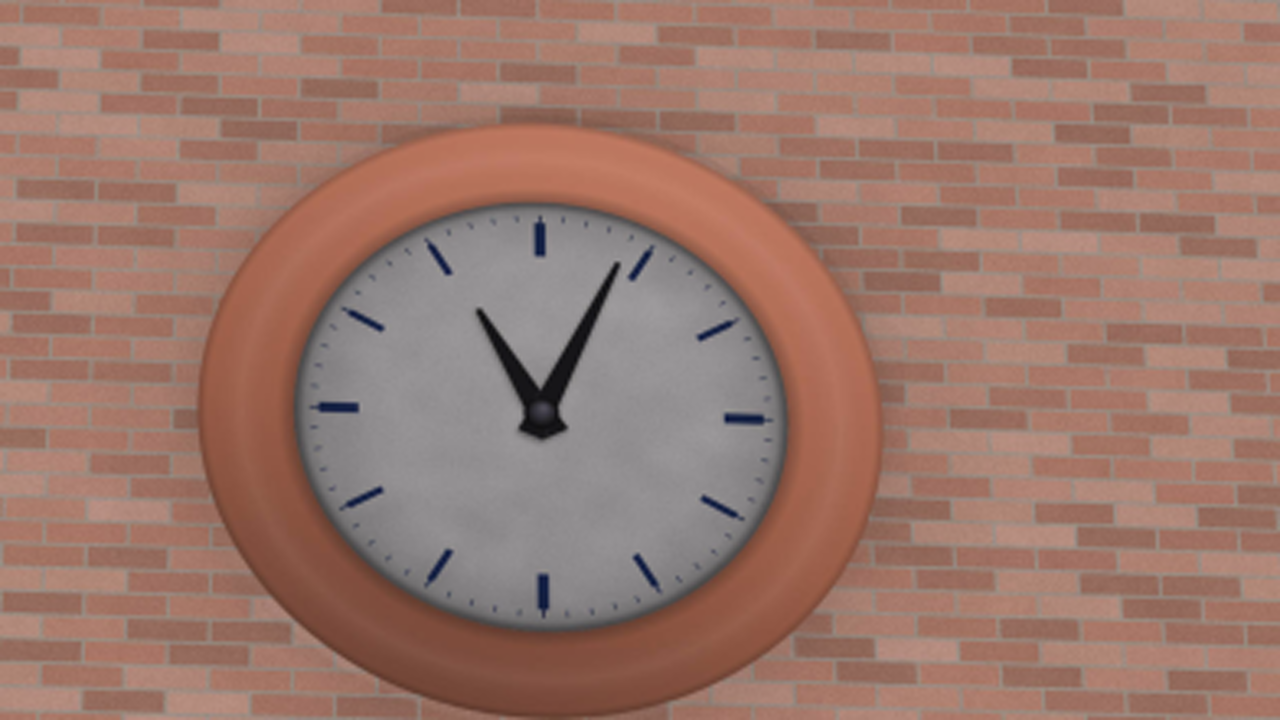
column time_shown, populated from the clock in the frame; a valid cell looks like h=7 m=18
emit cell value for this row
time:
h=11 m=4
